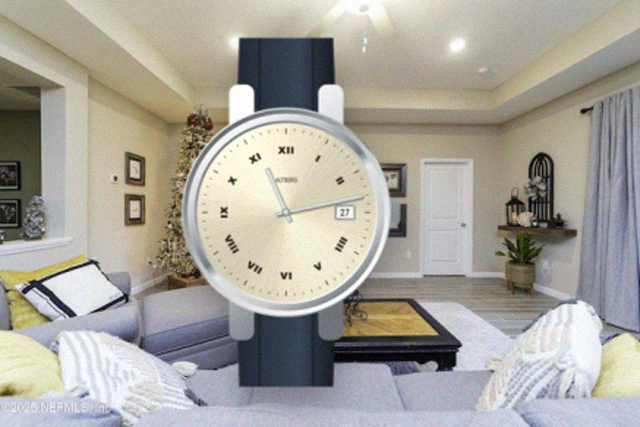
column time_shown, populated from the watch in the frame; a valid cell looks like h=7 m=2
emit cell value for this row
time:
h=11 m=13
